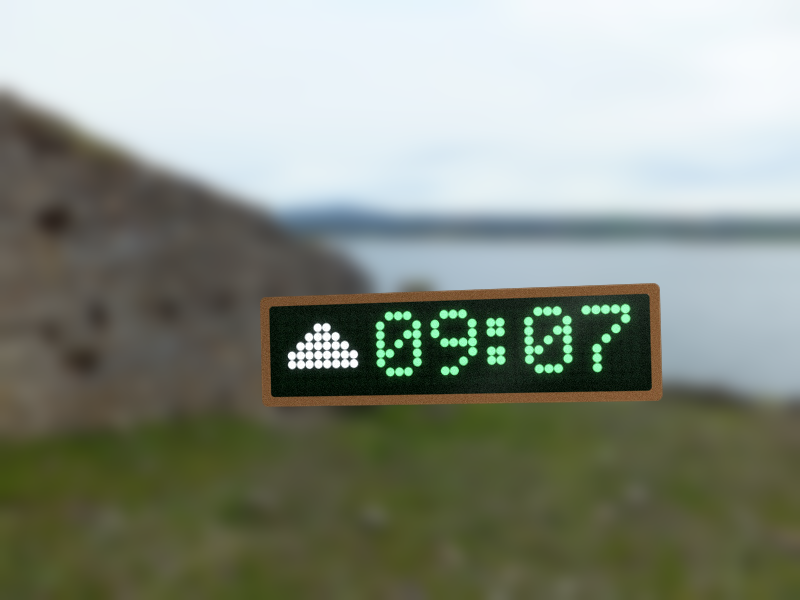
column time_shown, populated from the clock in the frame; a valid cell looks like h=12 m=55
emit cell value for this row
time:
h=9 m=7
